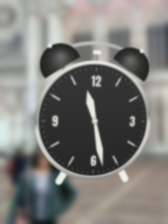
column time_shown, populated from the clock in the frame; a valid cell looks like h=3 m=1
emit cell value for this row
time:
h=11 m=28
